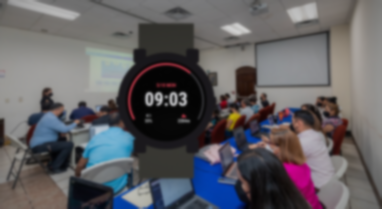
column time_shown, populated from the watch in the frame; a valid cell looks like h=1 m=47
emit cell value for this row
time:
h=9 m=3
